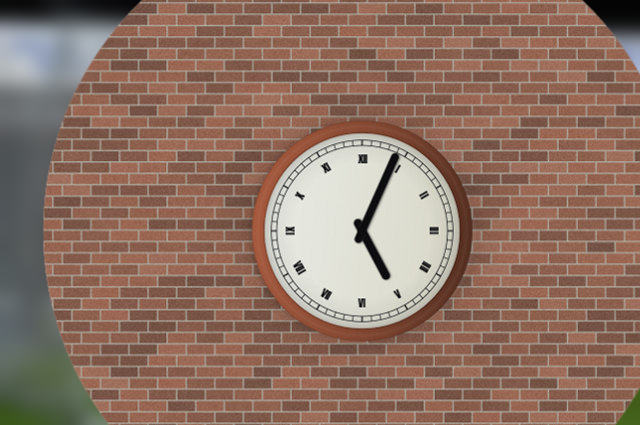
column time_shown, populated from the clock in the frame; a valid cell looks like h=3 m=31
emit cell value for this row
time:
h=5 m=4
